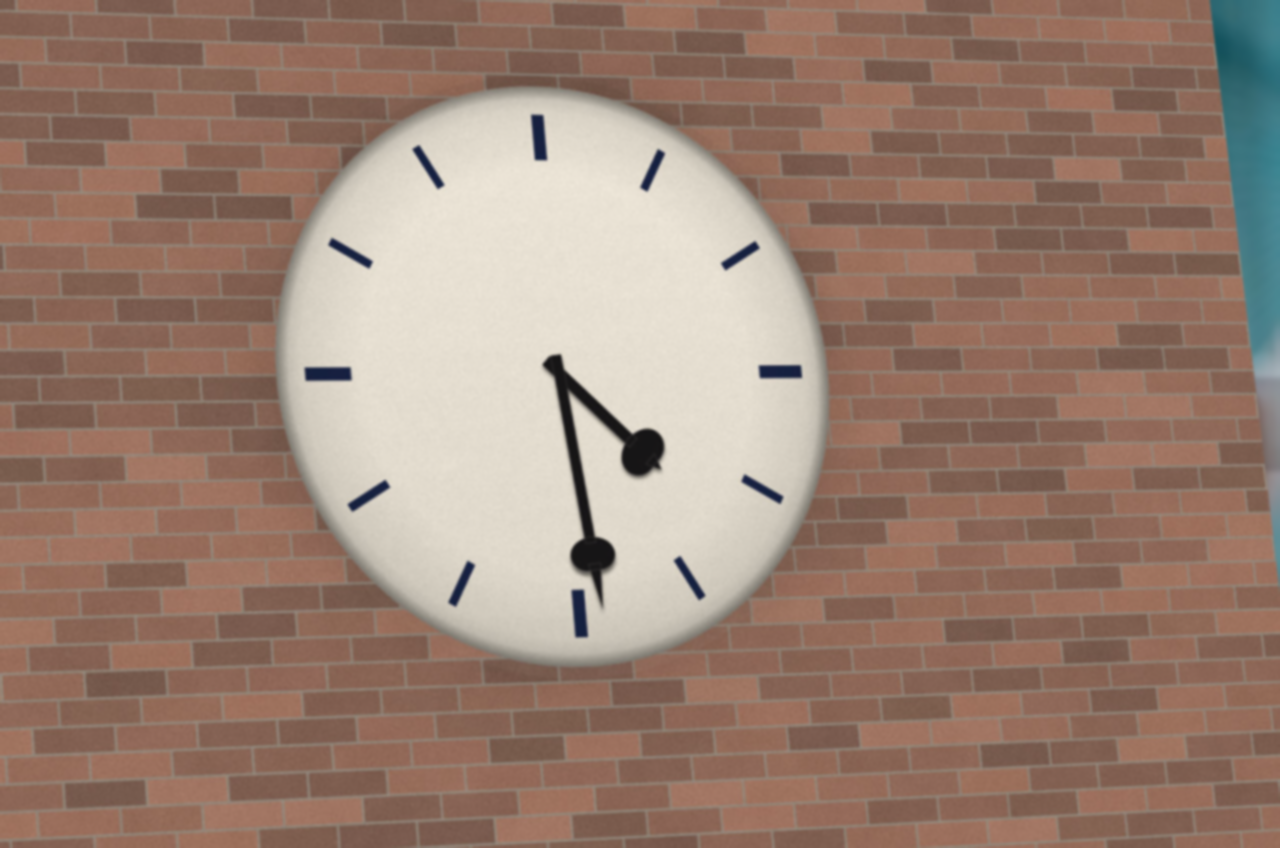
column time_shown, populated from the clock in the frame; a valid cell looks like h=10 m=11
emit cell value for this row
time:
h=4 m=29
